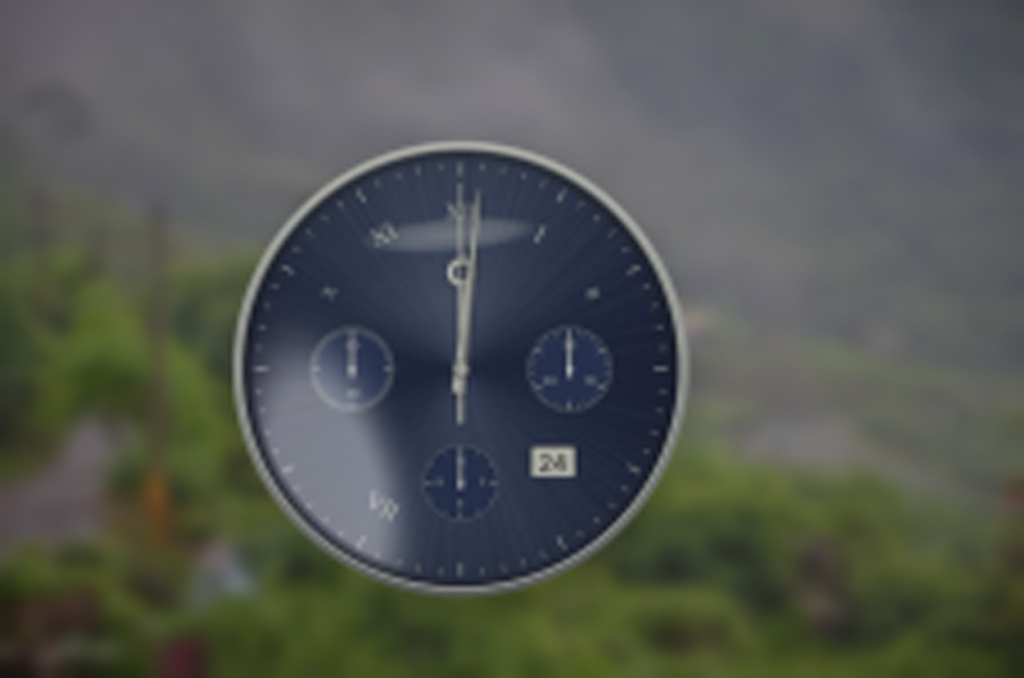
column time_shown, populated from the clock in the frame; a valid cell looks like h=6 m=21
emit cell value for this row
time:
h=12 m=1
